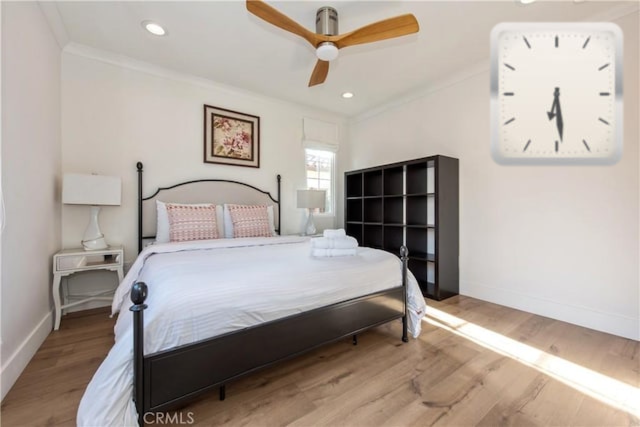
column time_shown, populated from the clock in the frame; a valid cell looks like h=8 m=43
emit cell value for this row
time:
h=6 m=29
